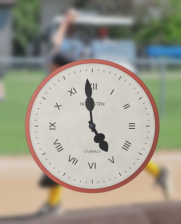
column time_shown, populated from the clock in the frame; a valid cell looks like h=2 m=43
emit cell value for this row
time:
h=4 m=59
